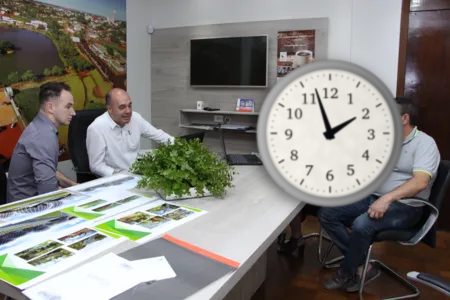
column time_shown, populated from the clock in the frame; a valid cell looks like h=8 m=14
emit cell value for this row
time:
h=1 m=57
